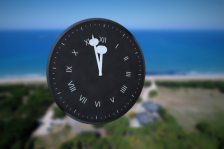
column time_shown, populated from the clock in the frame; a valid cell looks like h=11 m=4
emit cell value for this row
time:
h=11 m=57
